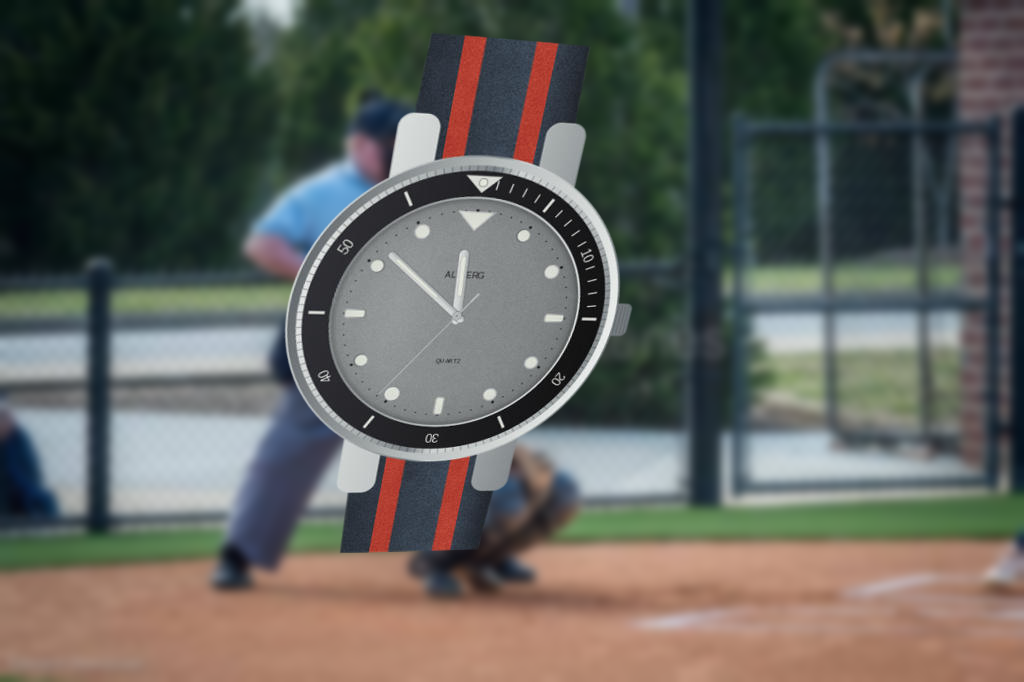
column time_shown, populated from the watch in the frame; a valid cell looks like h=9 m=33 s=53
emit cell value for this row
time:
h=11 m=51 s=36
